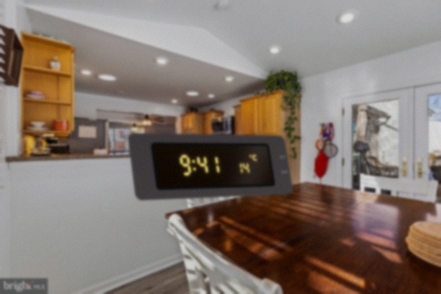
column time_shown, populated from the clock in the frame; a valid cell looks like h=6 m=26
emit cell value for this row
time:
h=9 m=41
